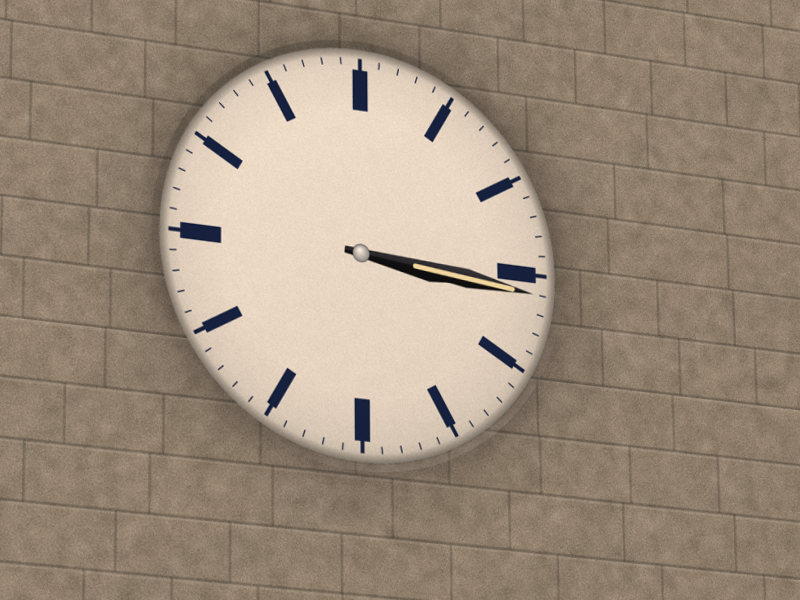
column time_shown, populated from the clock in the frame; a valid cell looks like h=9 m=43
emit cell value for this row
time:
h=3 m=16
